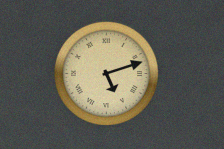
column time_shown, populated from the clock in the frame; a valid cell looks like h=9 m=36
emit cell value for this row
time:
h=5 m=12
